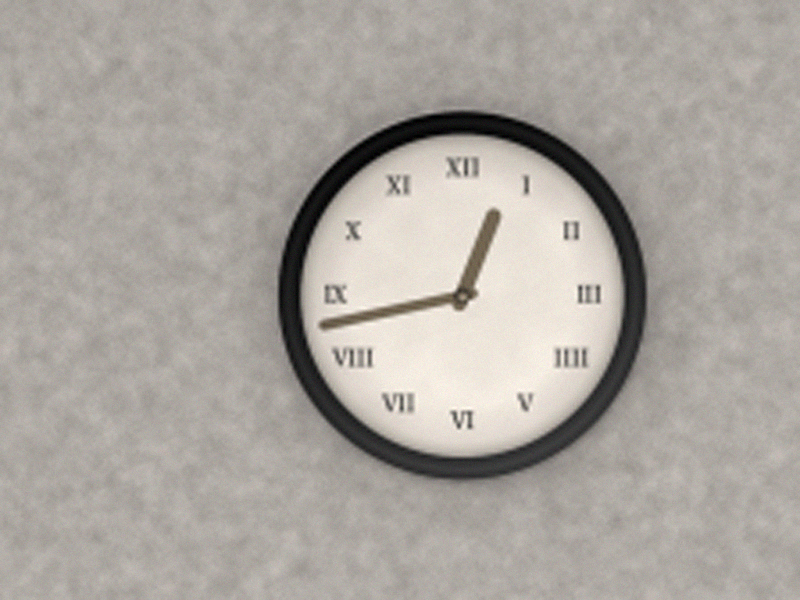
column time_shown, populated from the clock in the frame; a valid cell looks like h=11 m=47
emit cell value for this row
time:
h=12 m=43
